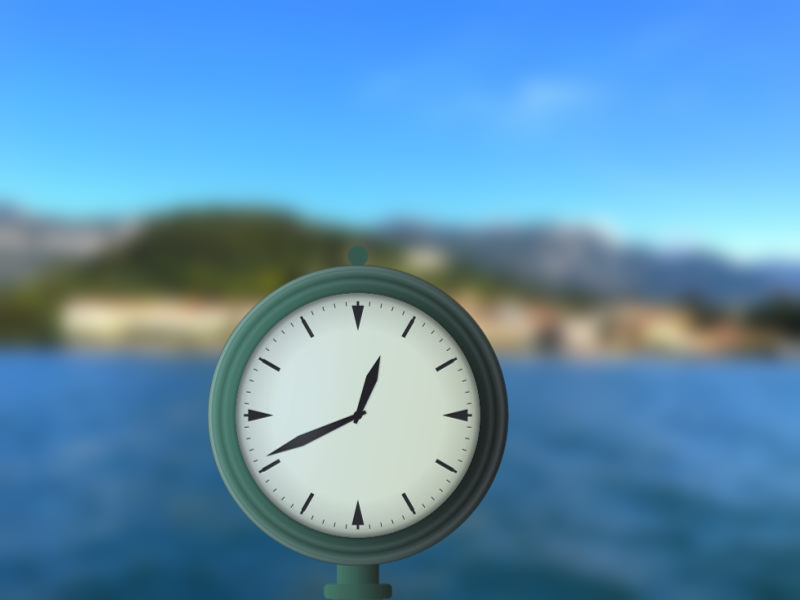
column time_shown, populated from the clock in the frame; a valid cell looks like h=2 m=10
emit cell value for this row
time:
h=12 m=41
